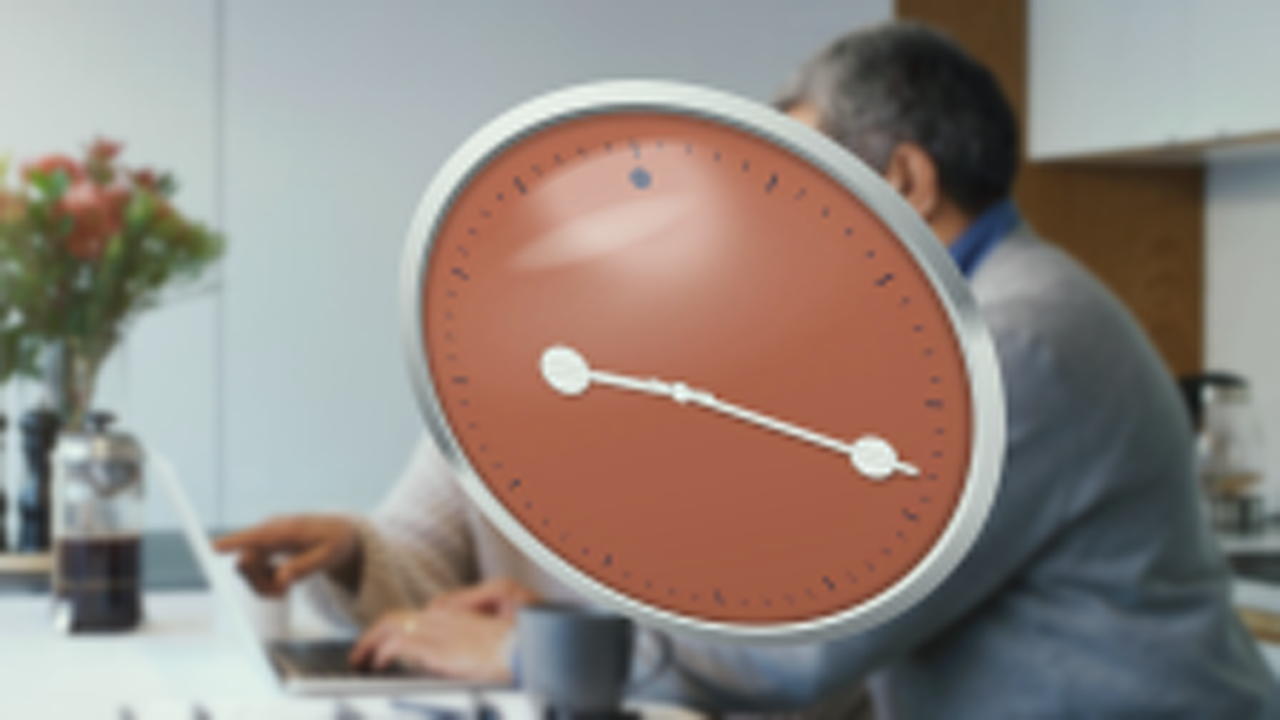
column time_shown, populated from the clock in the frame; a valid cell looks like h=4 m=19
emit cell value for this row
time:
h=9 m=18
